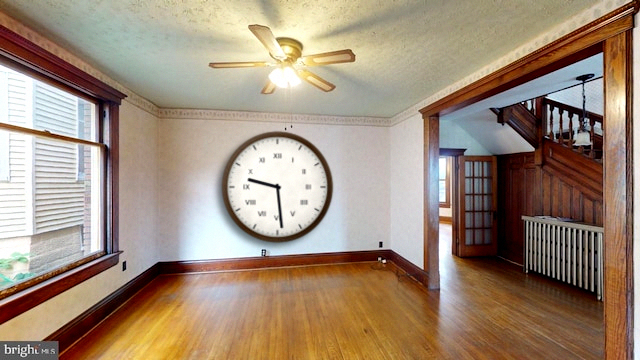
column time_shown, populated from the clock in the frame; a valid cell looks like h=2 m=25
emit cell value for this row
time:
h=9 m=29
